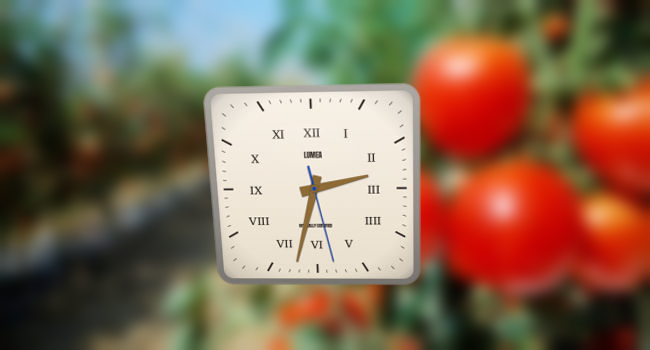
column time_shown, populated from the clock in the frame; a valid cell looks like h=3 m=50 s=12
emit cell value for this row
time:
h=2 m=32 s=28
